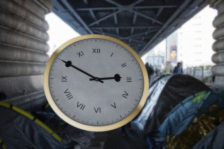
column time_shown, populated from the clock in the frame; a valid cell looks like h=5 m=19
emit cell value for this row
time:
h=2 m=50
